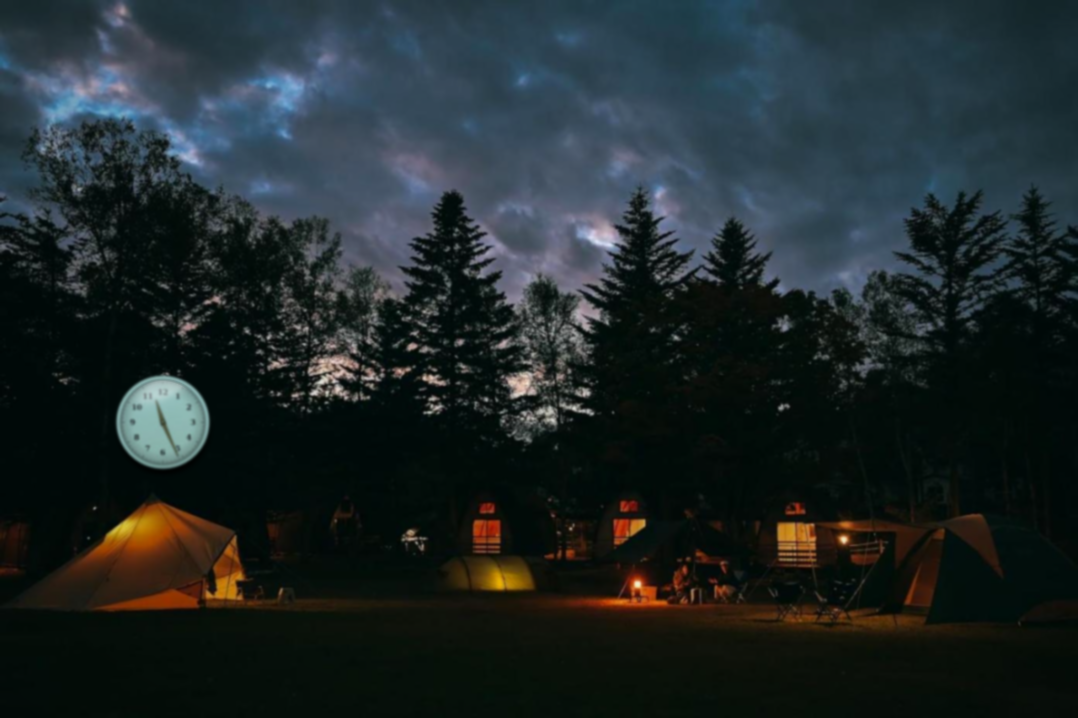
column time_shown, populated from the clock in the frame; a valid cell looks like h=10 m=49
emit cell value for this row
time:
h=11 m=26
